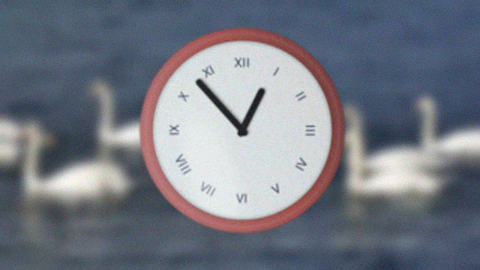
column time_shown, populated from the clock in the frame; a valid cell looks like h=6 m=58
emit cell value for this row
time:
h=12 m=53
